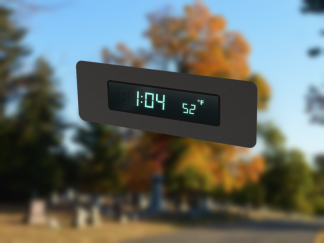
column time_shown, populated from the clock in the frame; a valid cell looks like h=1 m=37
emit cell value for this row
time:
h=1 m=4
